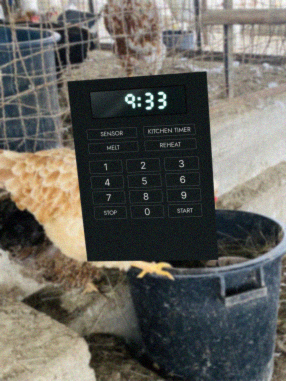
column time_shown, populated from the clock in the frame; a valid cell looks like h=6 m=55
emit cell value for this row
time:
h=9 m=33
